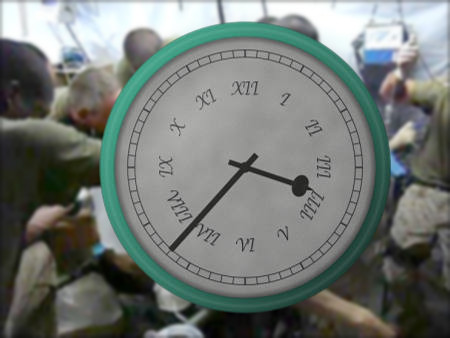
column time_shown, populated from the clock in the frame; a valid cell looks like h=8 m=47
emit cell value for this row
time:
h=3 m=37
